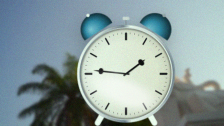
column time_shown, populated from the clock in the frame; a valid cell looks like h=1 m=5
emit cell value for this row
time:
h=1 m=46
